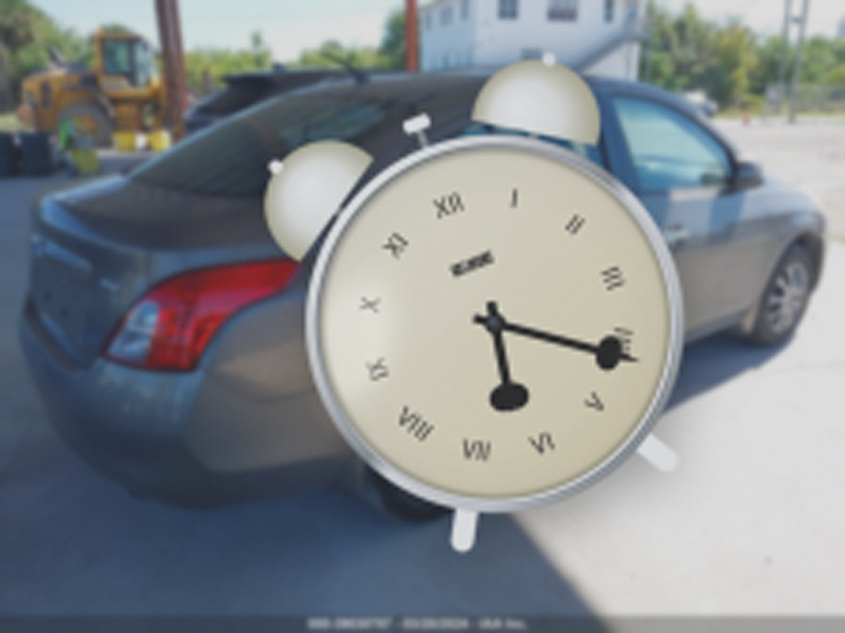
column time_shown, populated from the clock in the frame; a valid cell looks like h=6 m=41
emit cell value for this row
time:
h=6 m=21
